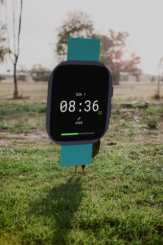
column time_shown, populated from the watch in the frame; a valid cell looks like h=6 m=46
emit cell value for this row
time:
h=8 m=36
